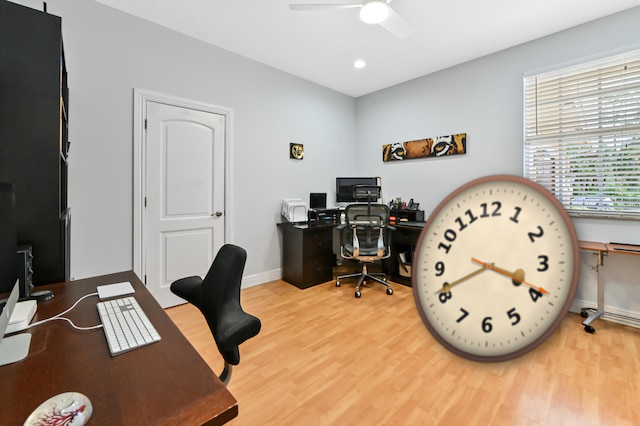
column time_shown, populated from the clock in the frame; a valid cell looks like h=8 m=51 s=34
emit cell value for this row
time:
h=3 m=41 s=19
